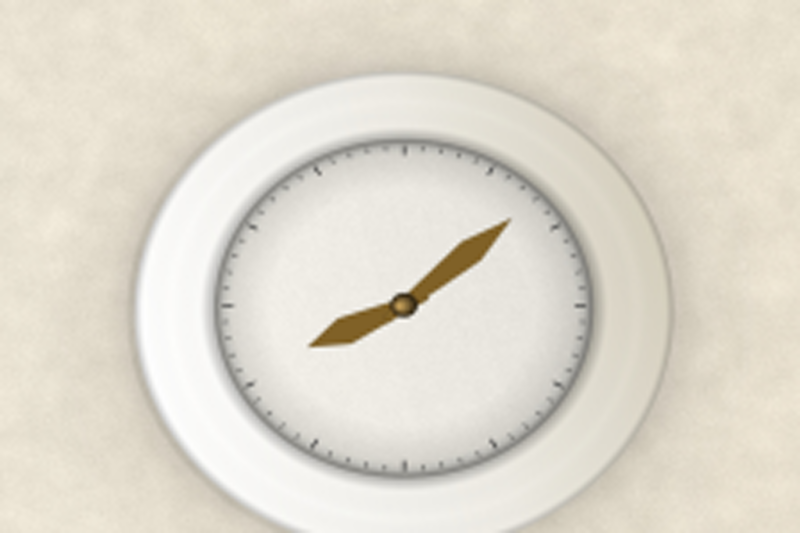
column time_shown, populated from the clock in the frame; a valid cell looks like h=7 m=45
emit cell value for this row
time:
h=8 m=8
